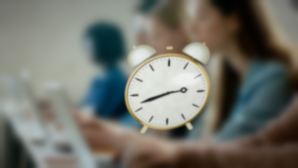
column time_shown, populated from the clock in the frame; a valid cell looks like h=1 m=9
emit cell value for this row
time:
h=2 m=42
